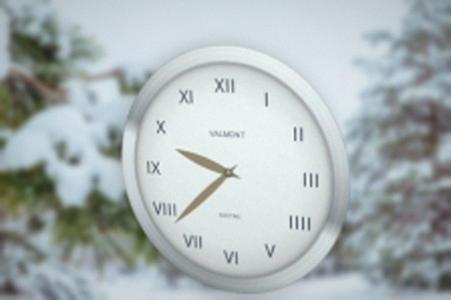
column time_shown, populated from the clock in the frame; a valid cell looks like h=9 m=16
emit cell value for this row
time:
h=9 m=38
